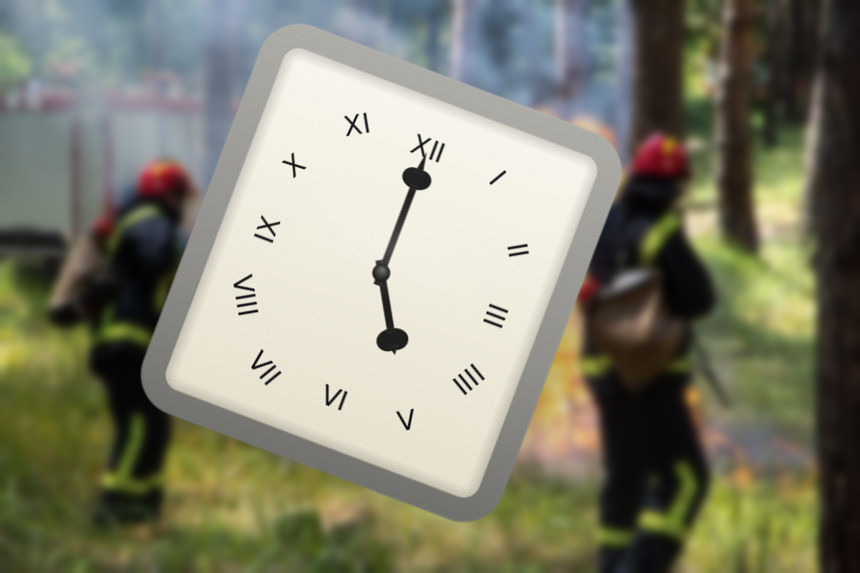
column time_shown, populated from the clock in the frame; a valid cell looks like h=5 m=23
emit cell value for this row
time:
h=5 m=0
